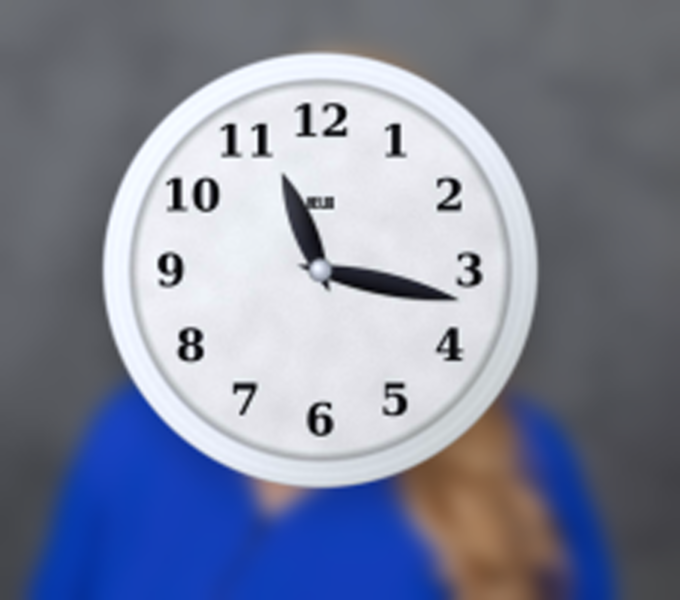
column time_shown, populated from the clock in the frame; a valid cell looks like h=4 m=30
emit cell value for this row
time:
h=11 m=17
